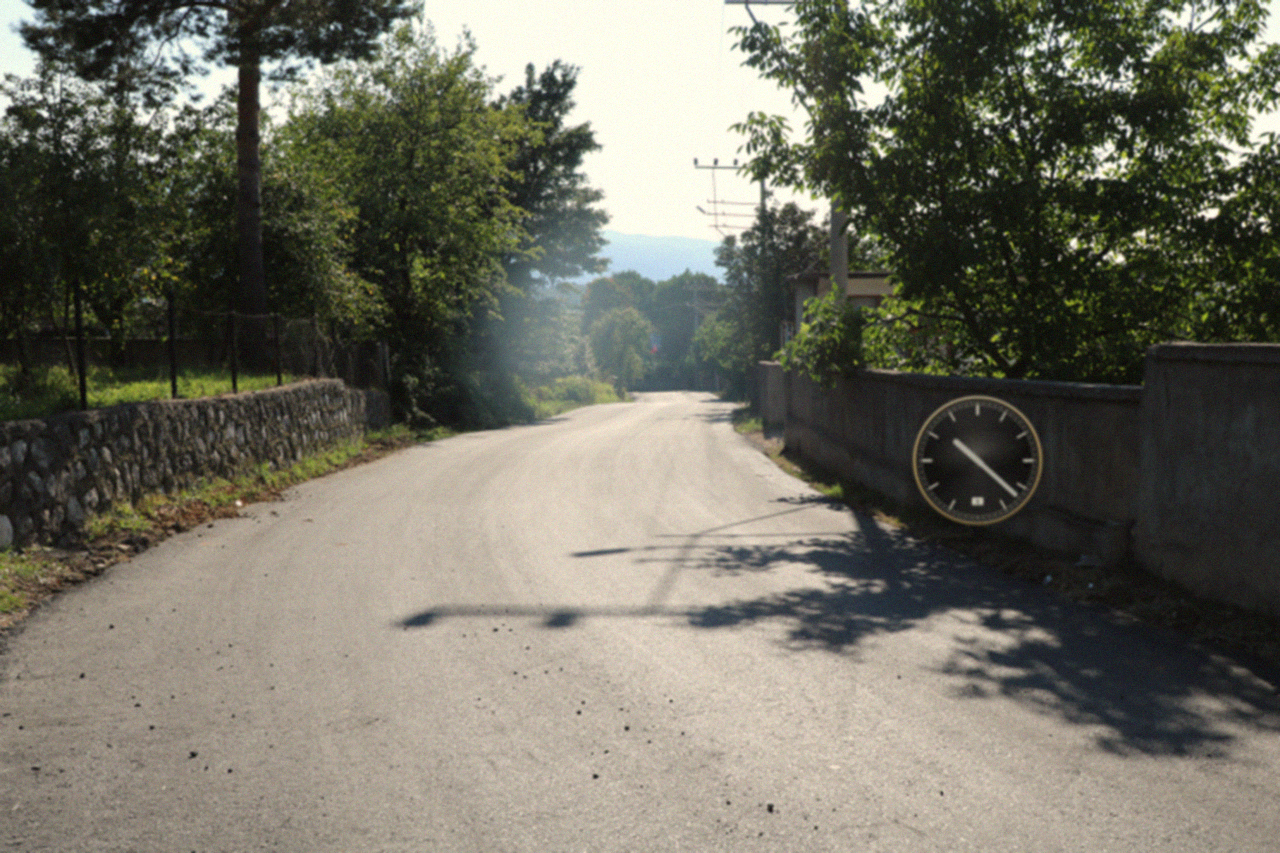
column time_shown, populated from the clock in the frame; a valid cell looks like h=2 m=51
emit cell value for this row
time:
h=10 m=22
